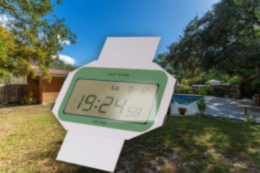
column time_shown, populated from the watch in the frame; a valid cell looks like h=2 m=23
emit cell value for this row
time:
h=19 m=24
